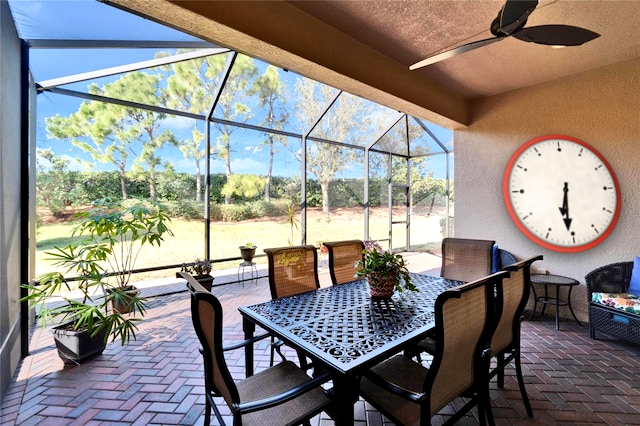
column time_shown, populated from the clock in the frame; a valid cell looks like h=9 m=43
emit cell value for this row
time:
h=6 m=31
